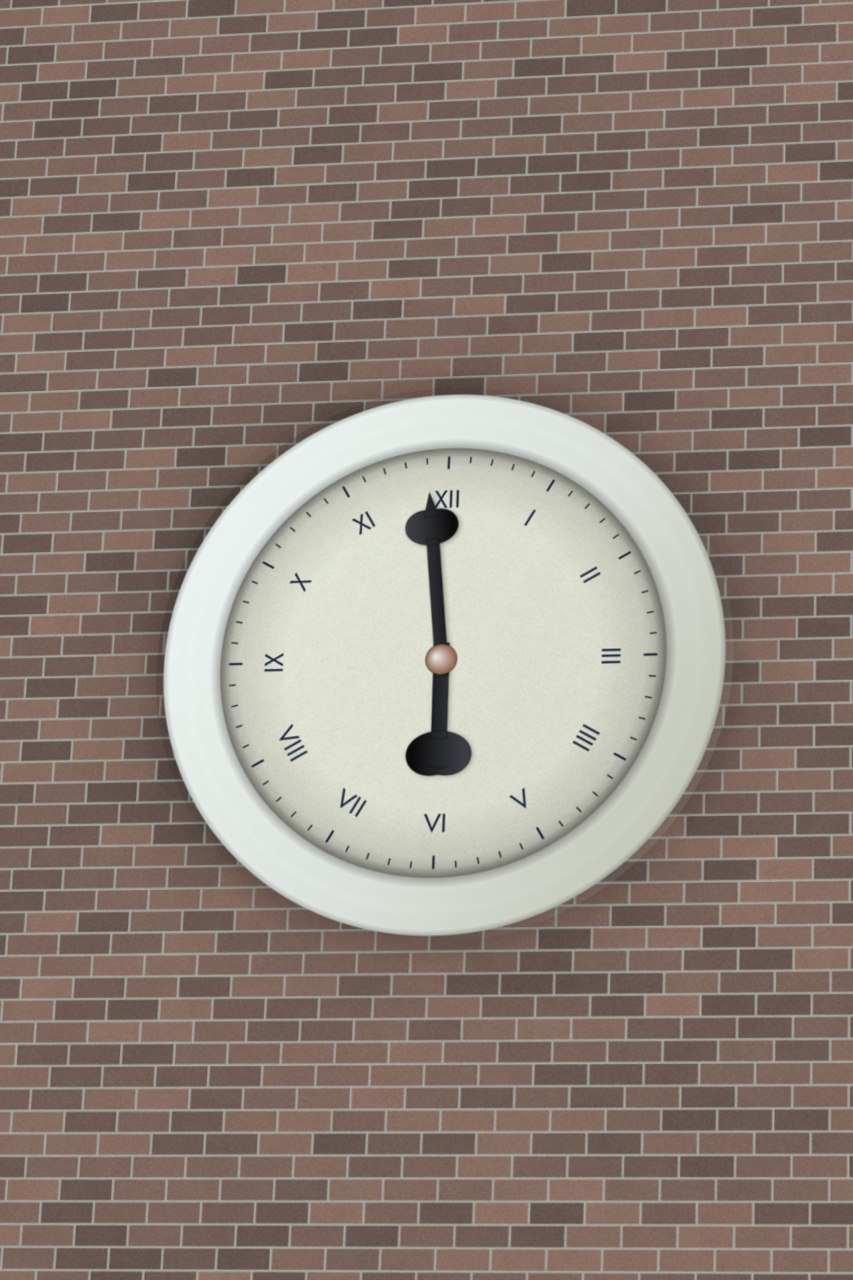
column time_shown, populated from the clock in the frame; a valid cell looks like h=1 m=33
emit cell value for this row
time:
h=5 m=59
